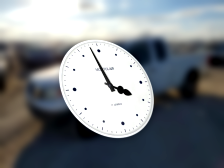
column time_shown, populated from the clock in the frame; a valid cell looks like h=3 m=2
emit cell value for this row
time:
h=3 m=58
